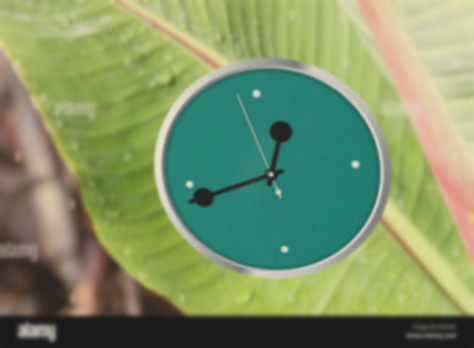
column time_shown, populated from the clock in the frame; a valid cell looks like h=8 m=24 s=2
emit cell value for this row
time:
h=12 m=42 s=58
